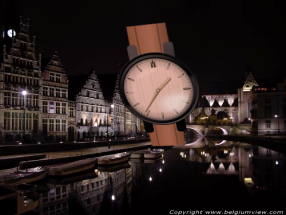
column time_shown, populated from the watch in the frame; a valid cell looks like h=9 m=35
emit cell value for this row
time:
h=1 m=36
